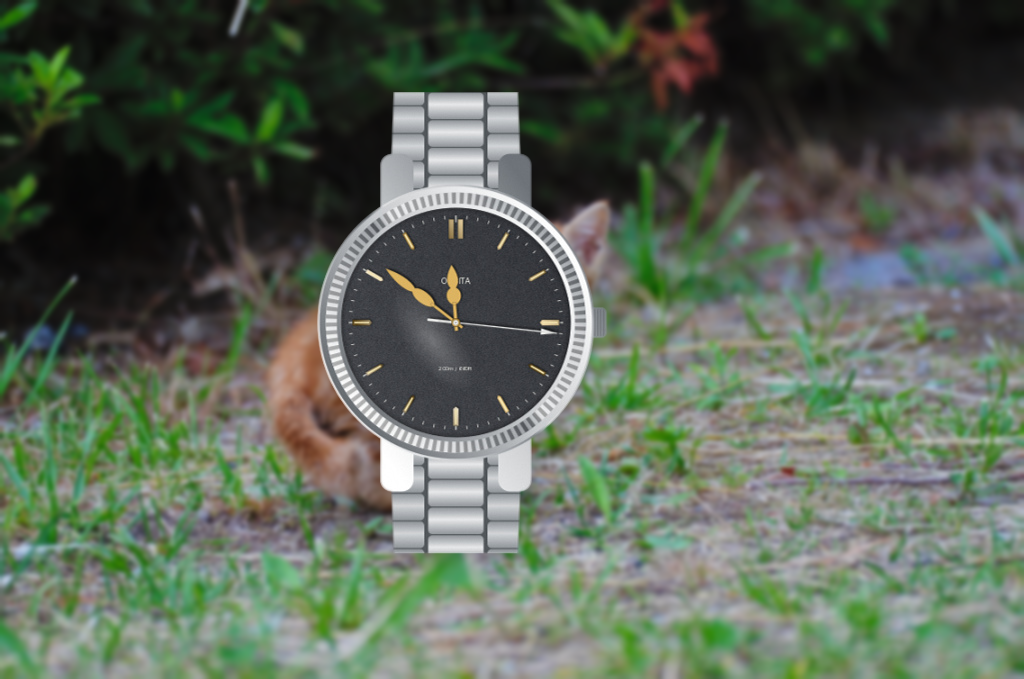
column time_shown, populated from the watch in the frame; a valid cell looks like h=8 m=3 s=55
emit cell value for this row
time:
h=11 m=51 s=16
